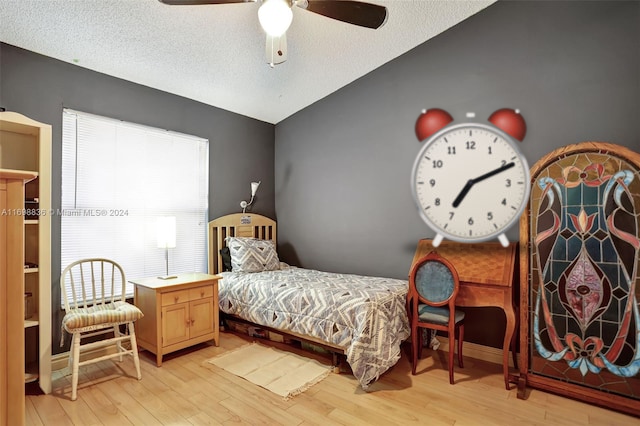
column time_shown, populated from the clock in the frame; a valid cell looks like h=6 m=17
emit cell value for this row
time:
h=7 m=11
